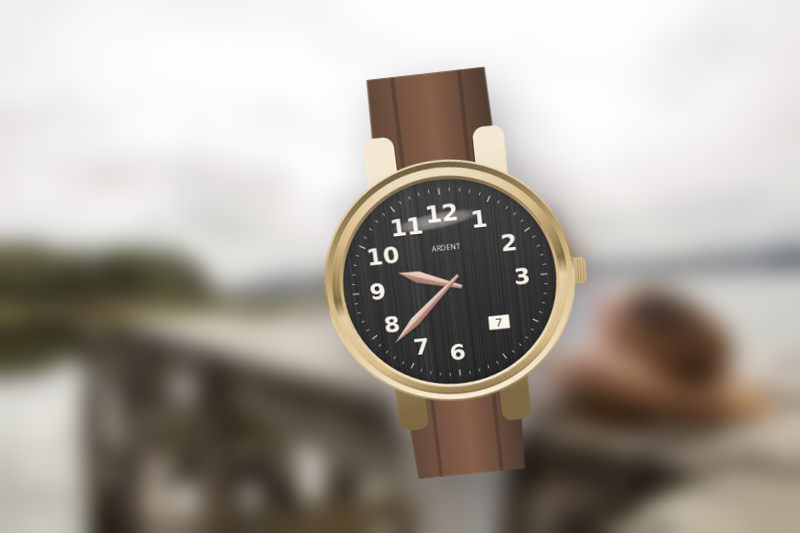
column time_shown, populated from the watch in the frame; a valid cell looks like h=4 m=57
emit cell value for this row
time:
h=9 m=38
